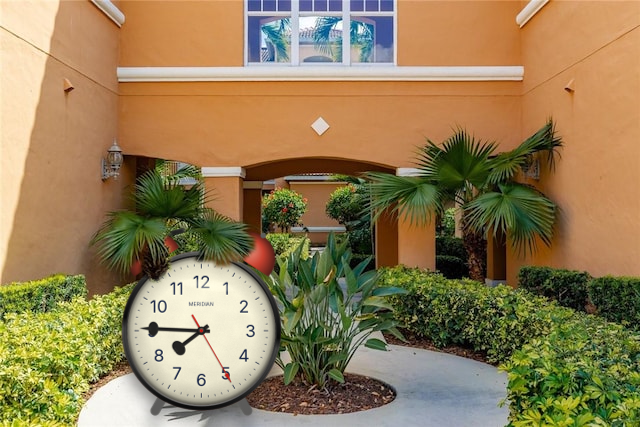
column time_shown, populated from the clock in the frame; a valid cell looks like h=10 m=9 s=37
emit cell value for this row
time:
h=7 m=45 s=25
